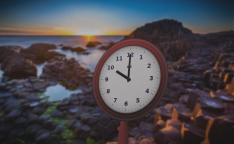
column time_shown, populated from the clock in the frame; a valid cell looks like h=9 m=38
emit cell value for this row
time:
h=10 m=0
